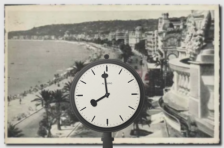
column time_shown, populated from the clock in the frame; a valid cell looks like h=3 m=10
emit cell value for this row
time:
h=7 m=59
